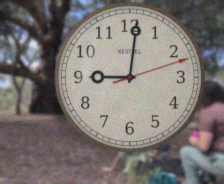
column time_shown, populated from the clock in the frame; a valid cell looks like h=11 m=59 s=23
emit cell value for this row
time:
h=9 m=1 s=12
